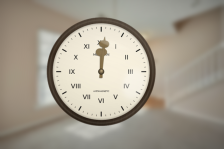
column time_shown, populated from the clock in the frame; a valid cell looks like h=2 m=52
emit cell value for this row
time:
h=12 m=1
